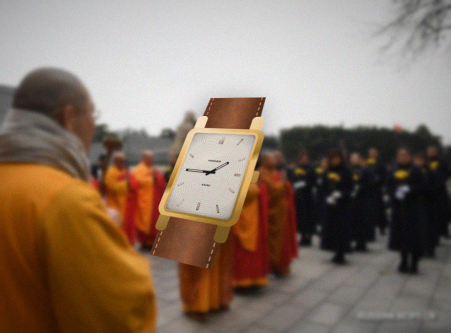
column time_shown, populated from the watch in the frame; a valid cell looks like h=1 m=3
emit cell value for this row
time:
h=1 m=45
